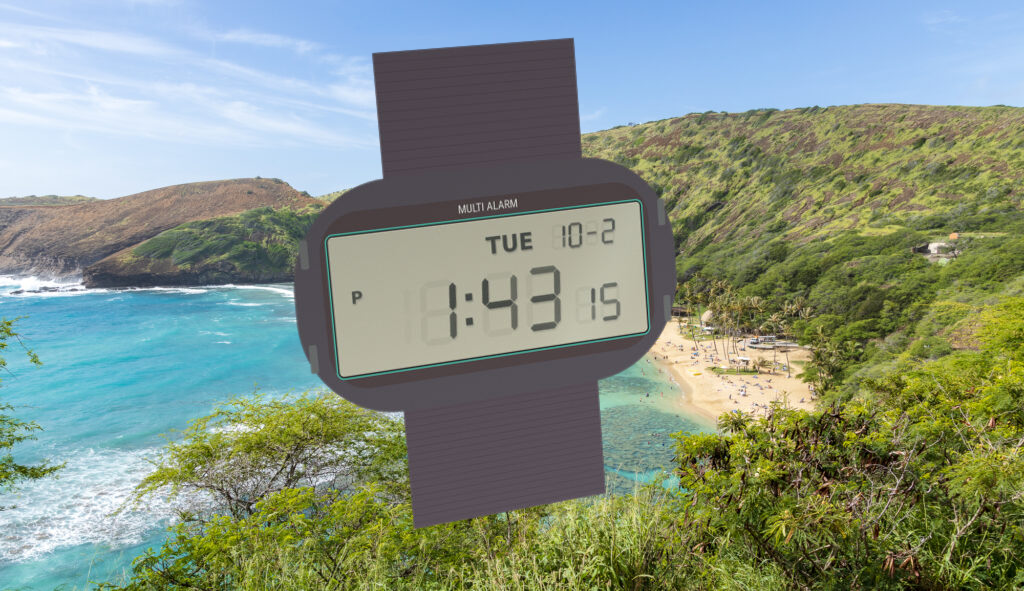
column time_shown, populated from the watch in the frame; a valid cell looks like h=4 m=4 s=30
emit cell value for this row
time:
h=1 m=43 s=15
